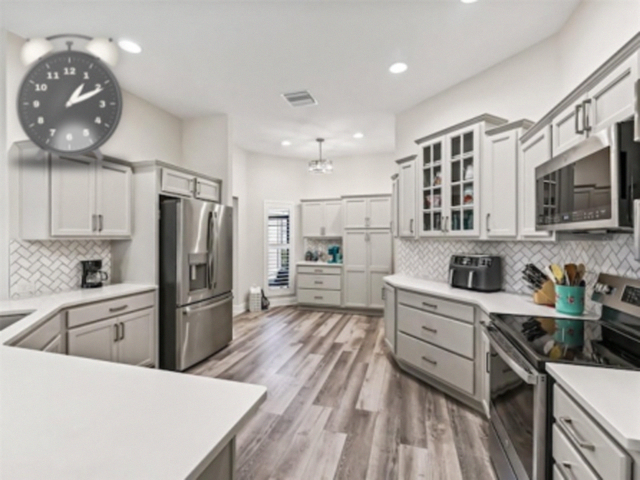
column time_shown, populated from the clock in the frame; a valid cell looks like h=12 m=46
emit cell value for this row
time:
h=1 m=11
